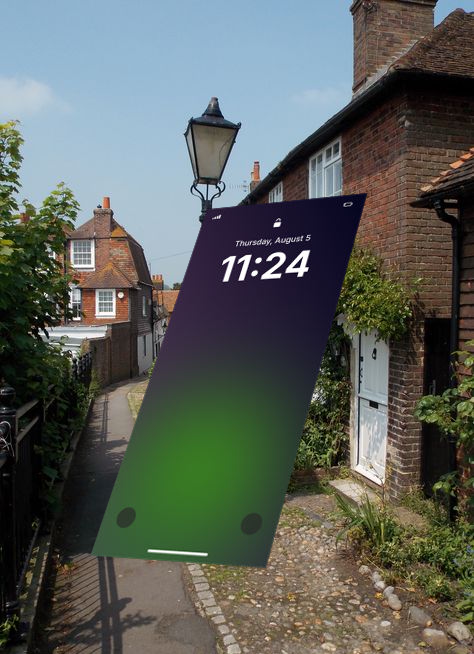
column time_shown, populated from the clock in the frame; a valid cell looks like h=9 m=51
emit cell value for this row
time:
h=11 m=24
